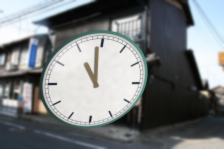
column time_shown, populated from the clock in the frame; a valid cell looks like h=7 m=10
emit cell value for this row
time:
h=10 m=59
